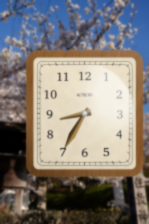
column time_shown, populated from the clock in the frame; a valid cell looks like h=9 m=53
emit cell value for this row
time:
h=8 m=35
